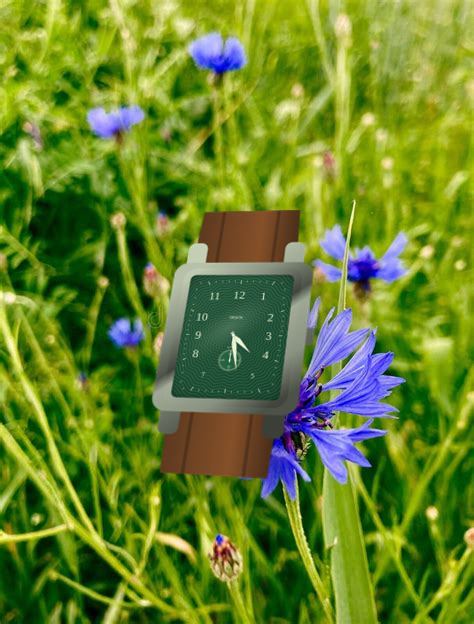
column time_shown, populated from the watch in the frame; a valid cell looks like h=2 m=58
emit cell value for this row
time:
h=4 m=28
